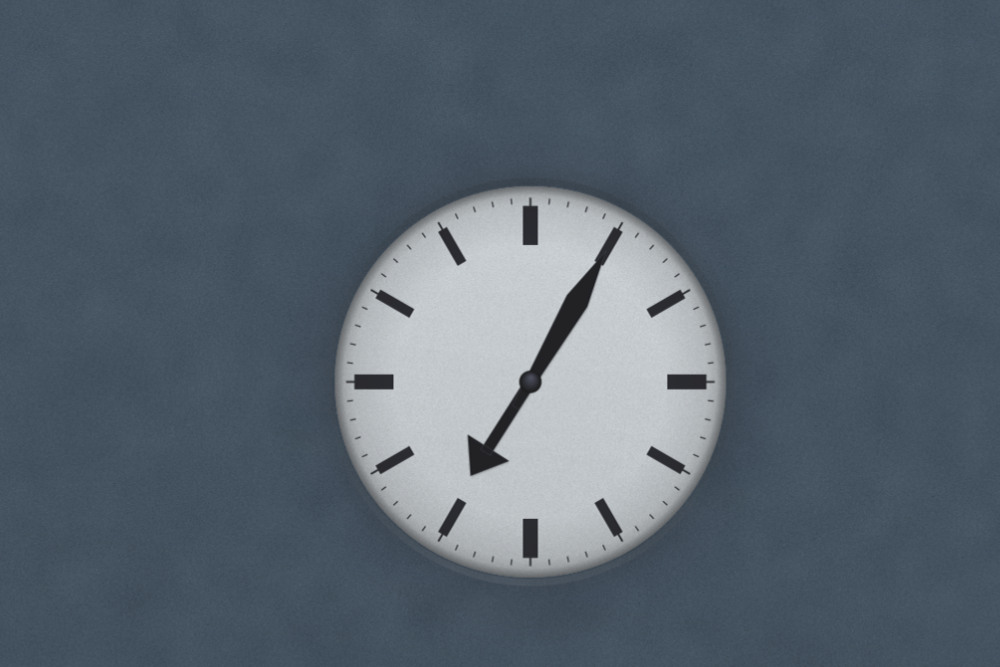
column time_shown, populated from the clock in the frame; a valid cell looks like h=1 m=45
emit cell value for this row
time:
h=7 m=5
